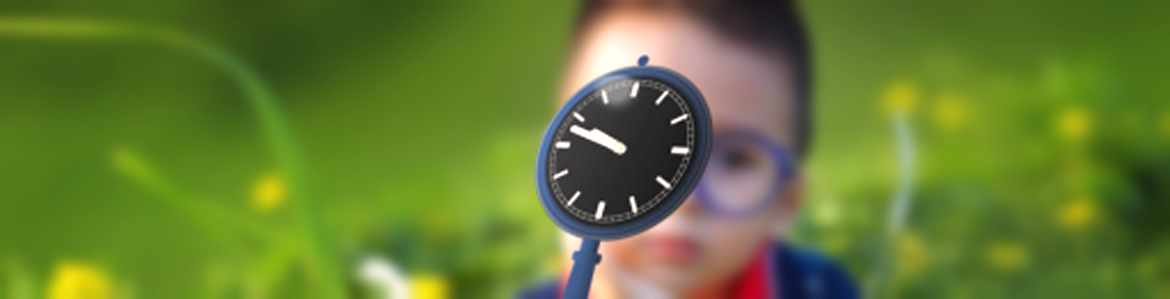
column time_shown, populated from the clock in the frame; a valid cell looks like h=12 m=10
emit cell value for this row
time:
h=9 m=48
